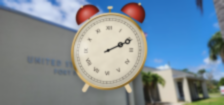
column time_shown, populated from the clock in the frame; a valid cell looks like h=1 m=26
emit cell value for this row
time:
h=2 m=11
